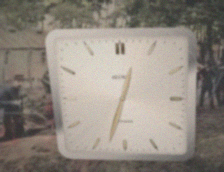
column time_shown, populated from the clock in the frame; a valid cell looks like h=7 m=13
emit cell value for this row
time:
h=12 m=33
